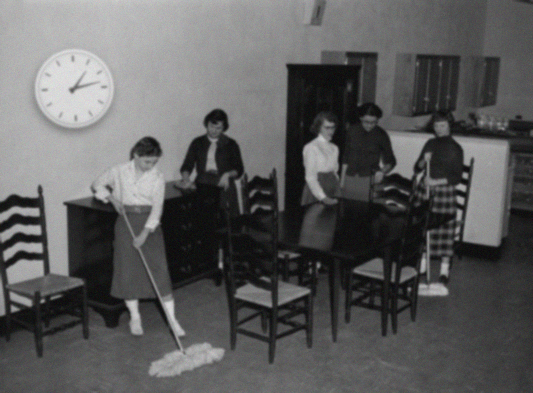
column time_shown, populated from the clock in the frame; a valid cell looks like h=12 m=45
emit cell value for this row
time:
h=1 m=13
